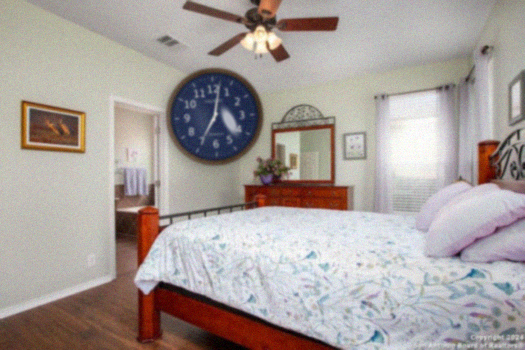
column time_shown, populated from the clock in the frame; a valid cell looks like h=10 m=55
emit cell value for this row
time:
h=7 m=2
